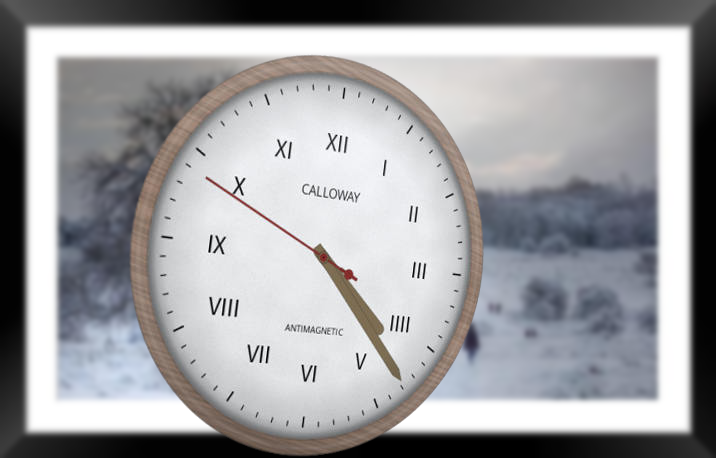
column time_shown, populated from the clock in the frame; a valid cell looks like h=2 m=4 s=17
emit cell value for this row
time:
h=4 m=22 s=49
